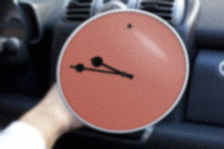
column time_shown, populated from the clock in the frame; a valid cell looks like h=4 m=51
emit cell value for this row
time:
h=9 m=46
